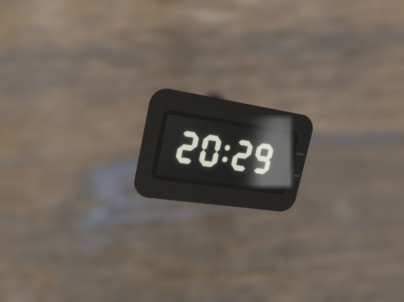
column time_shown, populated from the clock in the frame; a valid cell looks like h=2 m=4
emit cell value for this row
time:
h=20 m=29
